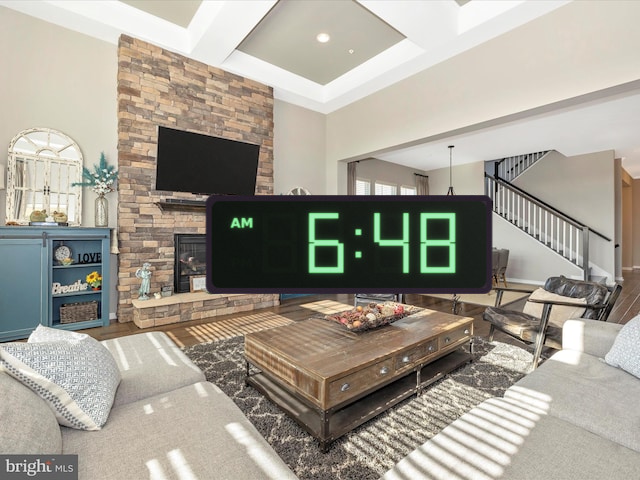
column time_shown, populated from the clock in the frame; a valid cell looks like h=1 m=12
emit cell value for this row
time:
h=6 m=48
